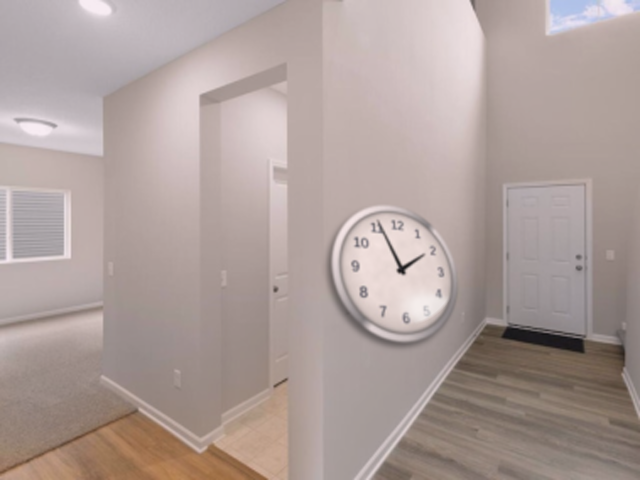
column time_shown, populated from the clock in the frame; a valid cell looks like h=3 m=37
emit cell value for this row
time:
h=1 m=56
